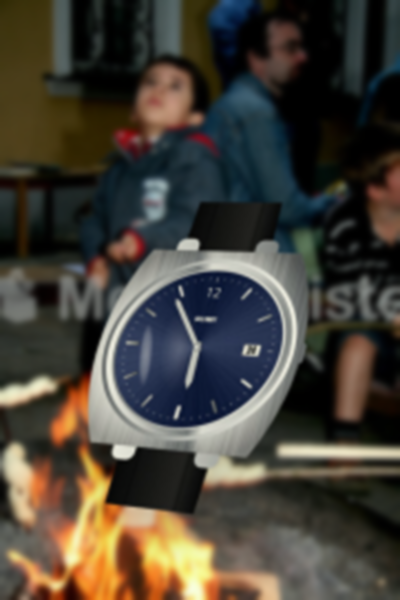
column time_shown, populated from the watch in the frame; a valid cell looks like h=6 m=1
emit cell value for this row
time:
h=5 m=54
